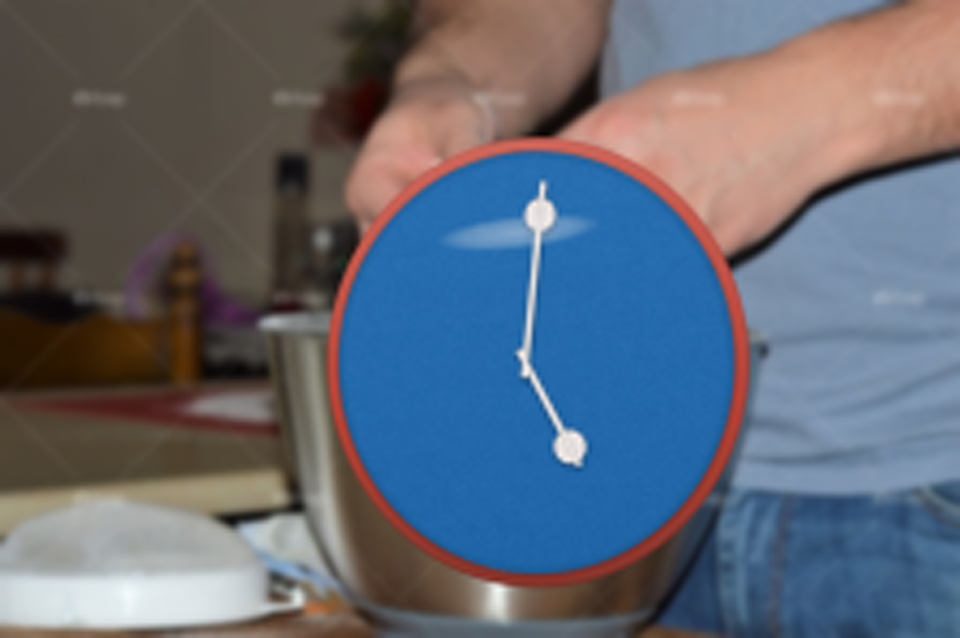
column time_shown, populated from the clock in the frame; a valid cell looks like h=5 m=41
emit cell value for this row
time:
h=5 m=1
